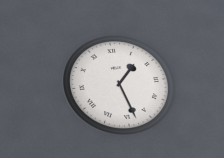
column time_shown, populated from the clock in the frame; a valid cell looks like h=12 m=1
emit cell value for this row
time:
h=1 m=28
